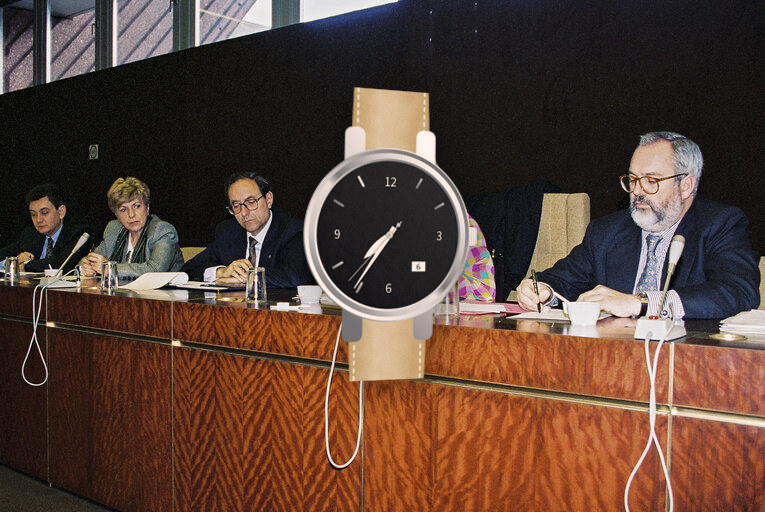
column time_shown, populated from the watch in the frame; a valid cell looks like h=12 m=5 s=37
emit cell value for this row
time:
h=7 m=35 s=37
